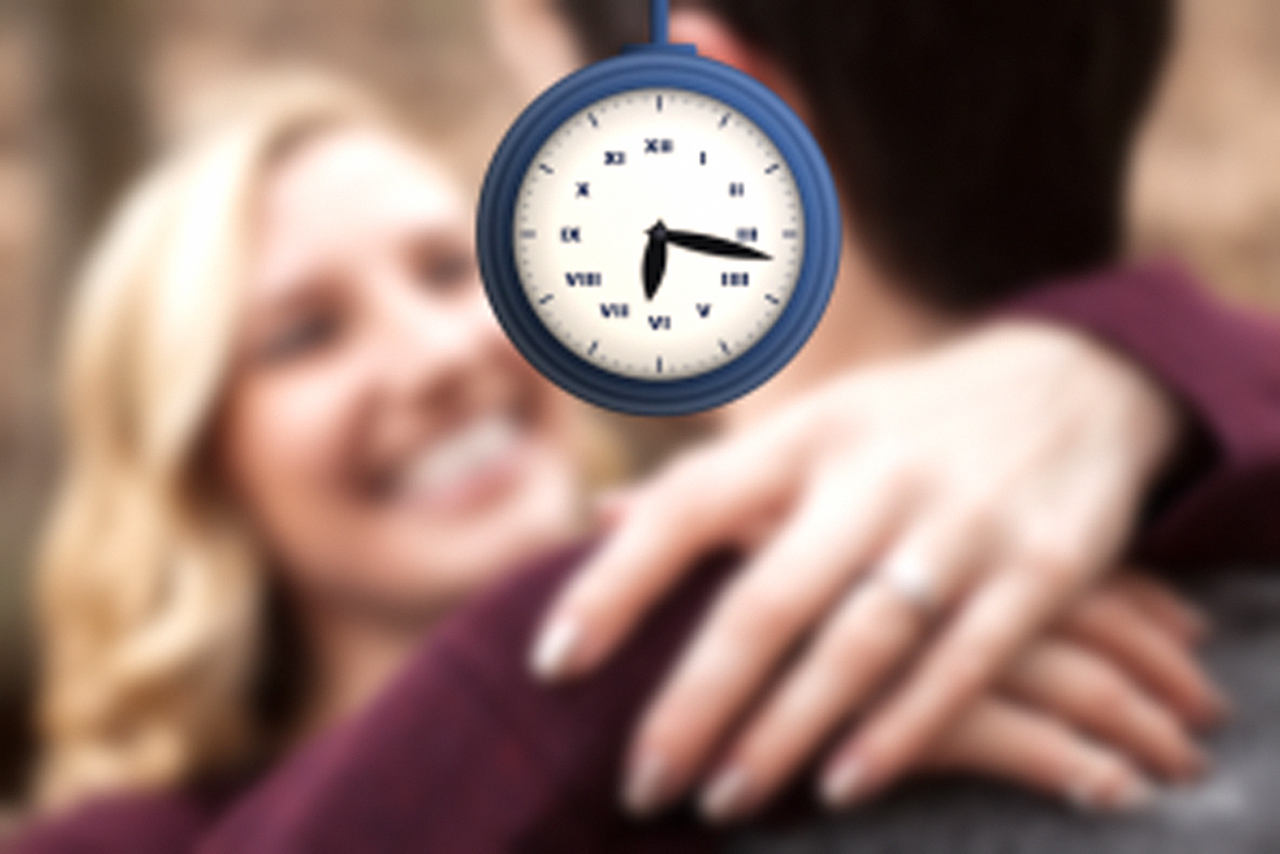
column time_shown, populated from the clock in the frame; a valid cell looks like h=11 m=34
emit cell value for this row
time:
h=6 m=17
